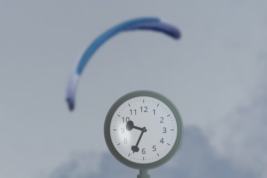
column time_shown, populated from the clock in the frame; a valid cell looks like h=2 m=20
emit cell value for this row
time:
h=9 m=34
